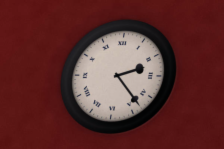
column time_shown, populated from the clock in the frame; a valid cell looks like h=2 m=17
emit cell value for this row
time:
h=2 m=23
